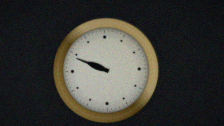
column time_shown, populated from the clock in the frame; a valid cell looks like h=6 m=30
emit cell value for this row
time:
h=9 m=49
